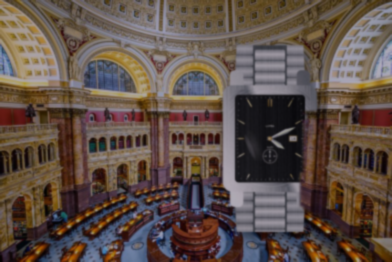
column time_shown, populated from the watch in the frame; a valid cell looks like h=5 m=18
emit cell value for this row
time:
h=4 m=11
